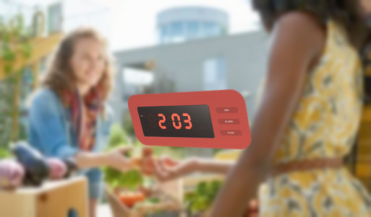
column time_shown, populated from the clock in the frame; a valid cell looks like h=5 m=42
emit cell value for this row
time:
h=2 m=3
